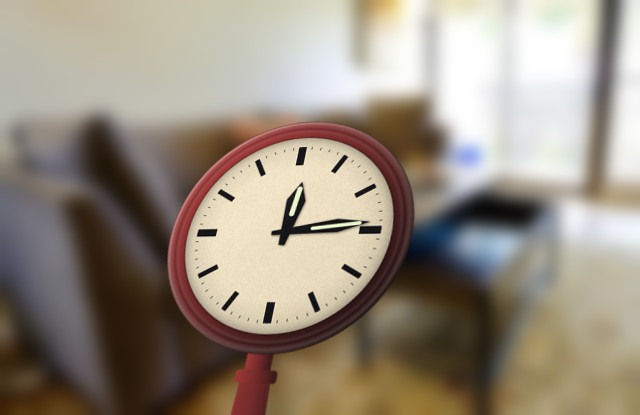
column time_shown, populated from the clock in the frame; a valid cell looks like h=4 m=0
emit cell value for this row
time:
h=12 m=14
